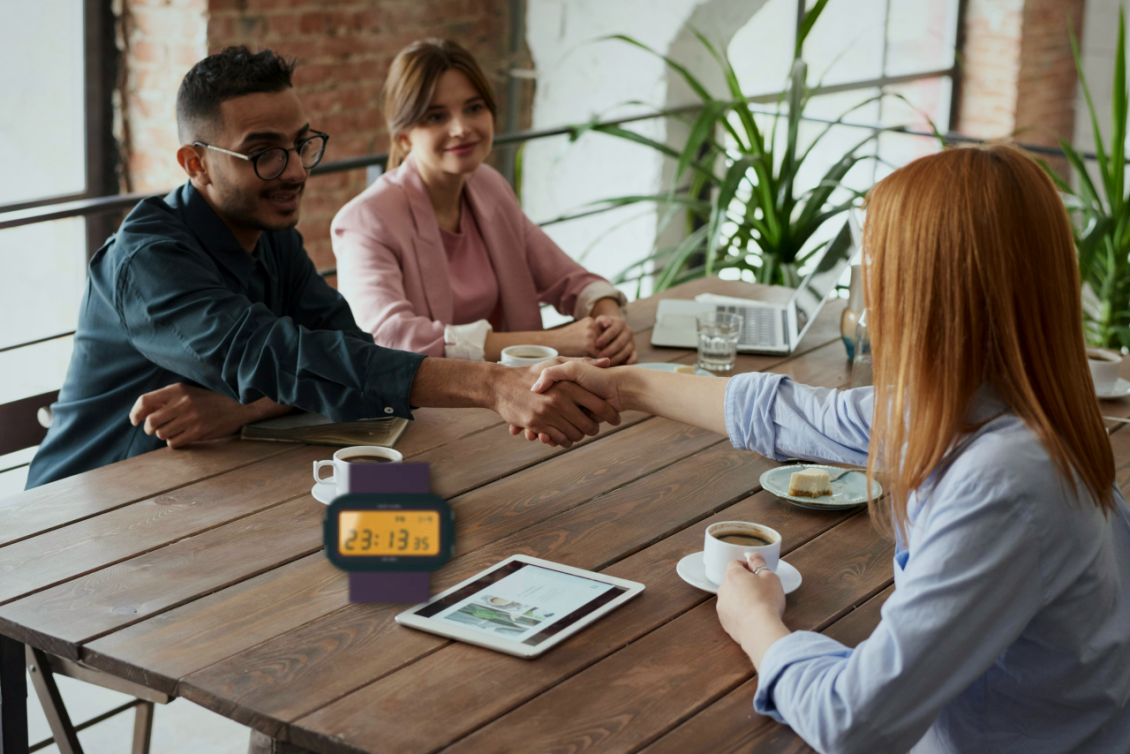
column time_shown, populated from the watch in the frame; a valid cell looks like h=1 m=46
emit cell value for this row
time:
h=23 m=13
